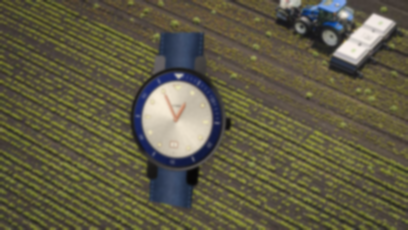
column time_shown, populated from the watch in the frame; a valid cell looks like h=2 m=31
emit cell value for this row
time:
h=12 m=55
